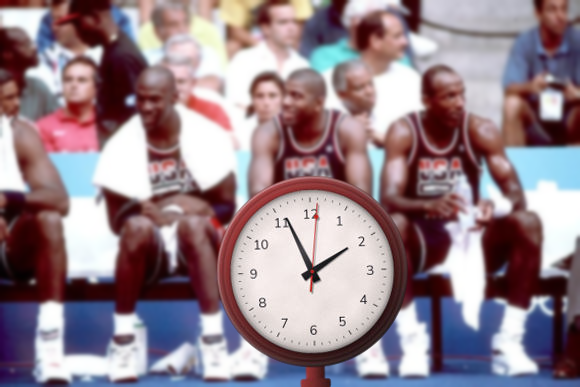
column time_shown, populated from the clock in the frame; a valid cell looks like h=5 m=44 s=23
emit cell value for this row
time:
h=1 m=56 s=1
